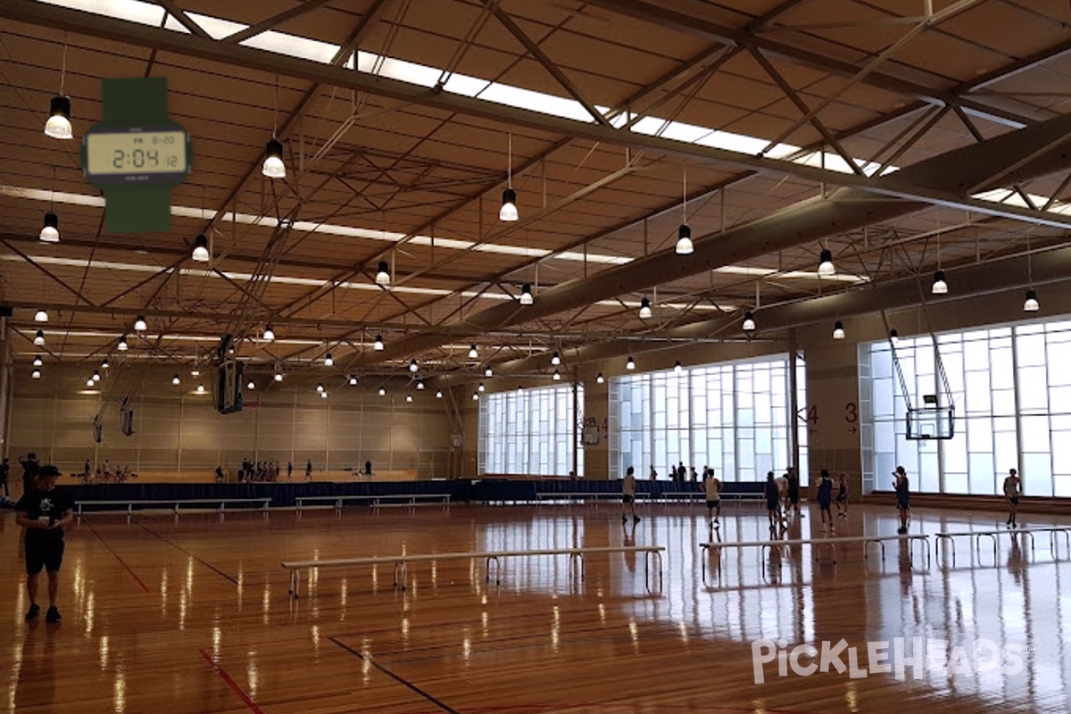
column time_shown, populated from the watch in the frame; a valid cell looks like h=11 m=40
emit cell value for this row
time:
h=2 m=4
